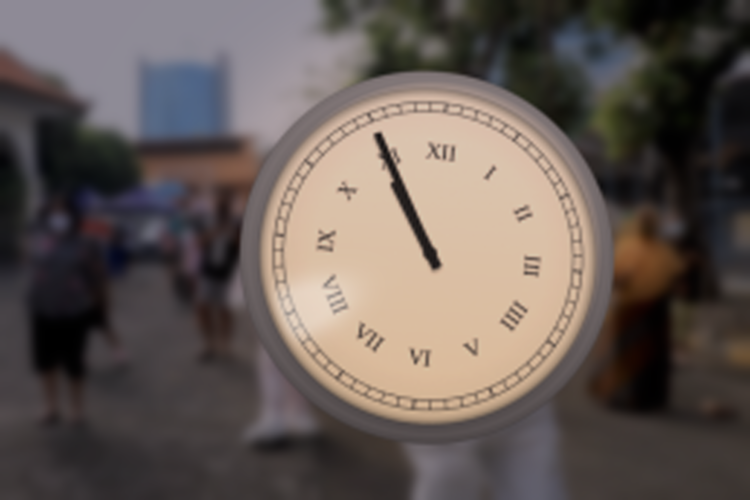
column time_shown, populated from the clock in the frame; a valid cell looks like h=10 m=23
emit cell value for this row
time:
h=10 m=55
